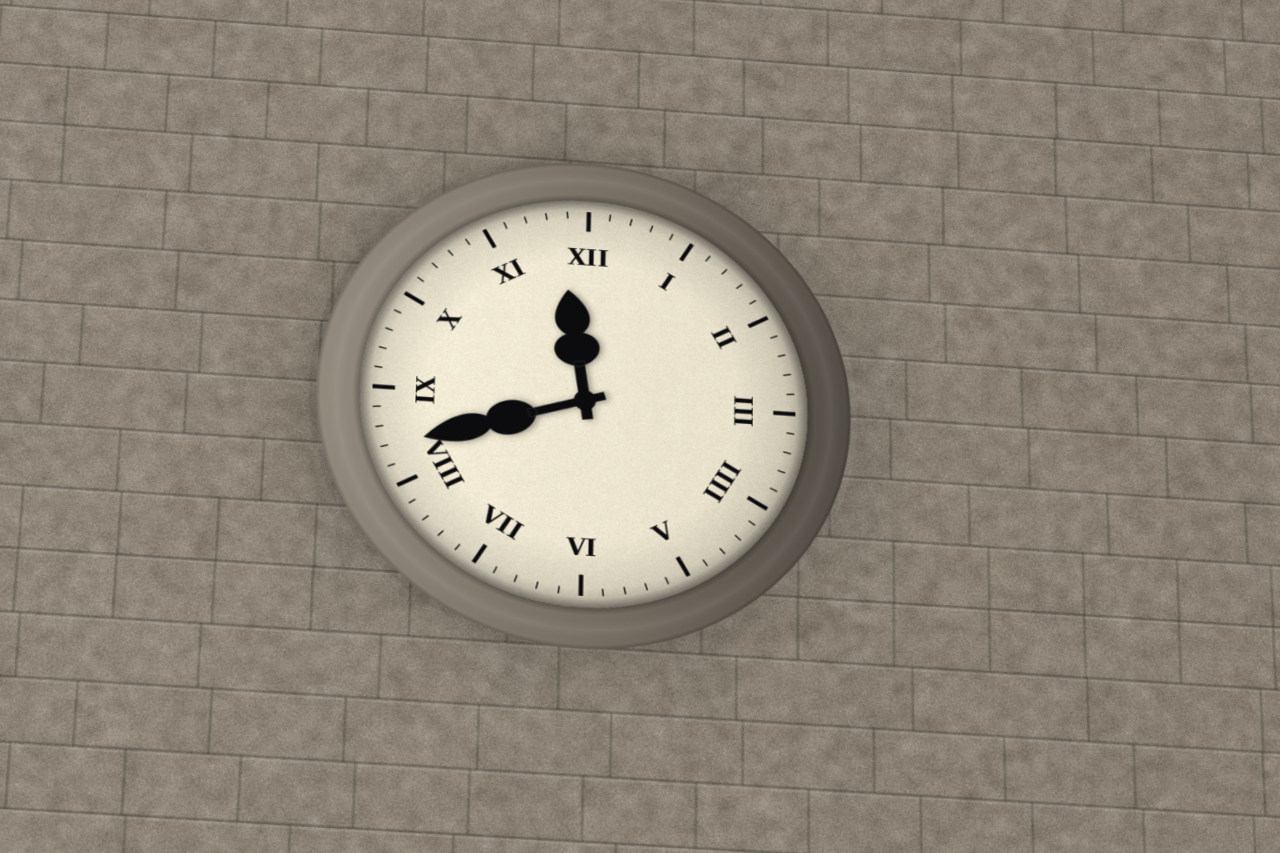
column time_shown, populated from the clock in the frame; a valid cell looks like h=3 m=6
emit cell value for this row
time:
h=11 m=42
